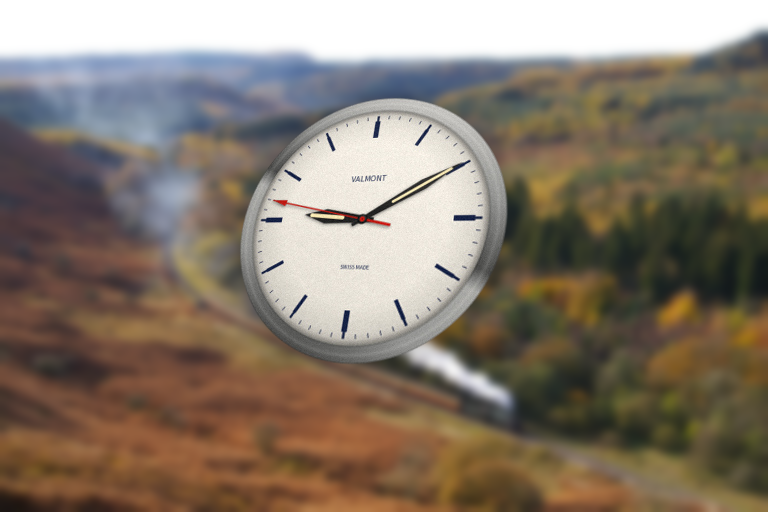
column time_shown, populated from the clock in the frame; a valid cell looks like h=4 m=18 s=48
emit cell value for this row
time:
h=9 m=9 s=47
